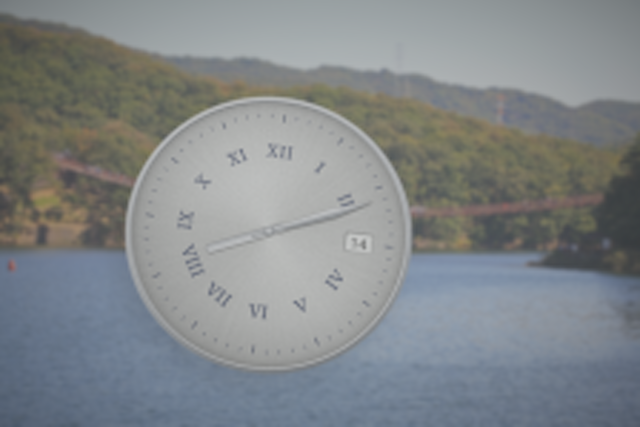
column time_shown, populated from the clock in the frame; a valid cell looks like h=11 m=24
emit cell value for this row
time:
h=8 m=11
